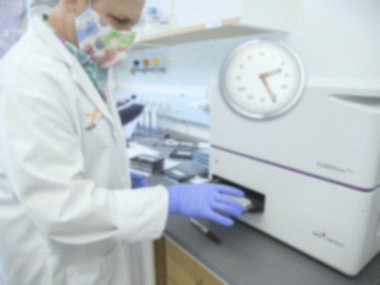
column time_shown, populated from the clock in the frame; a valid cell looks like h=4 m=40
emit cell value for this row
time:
h=2 m=26
